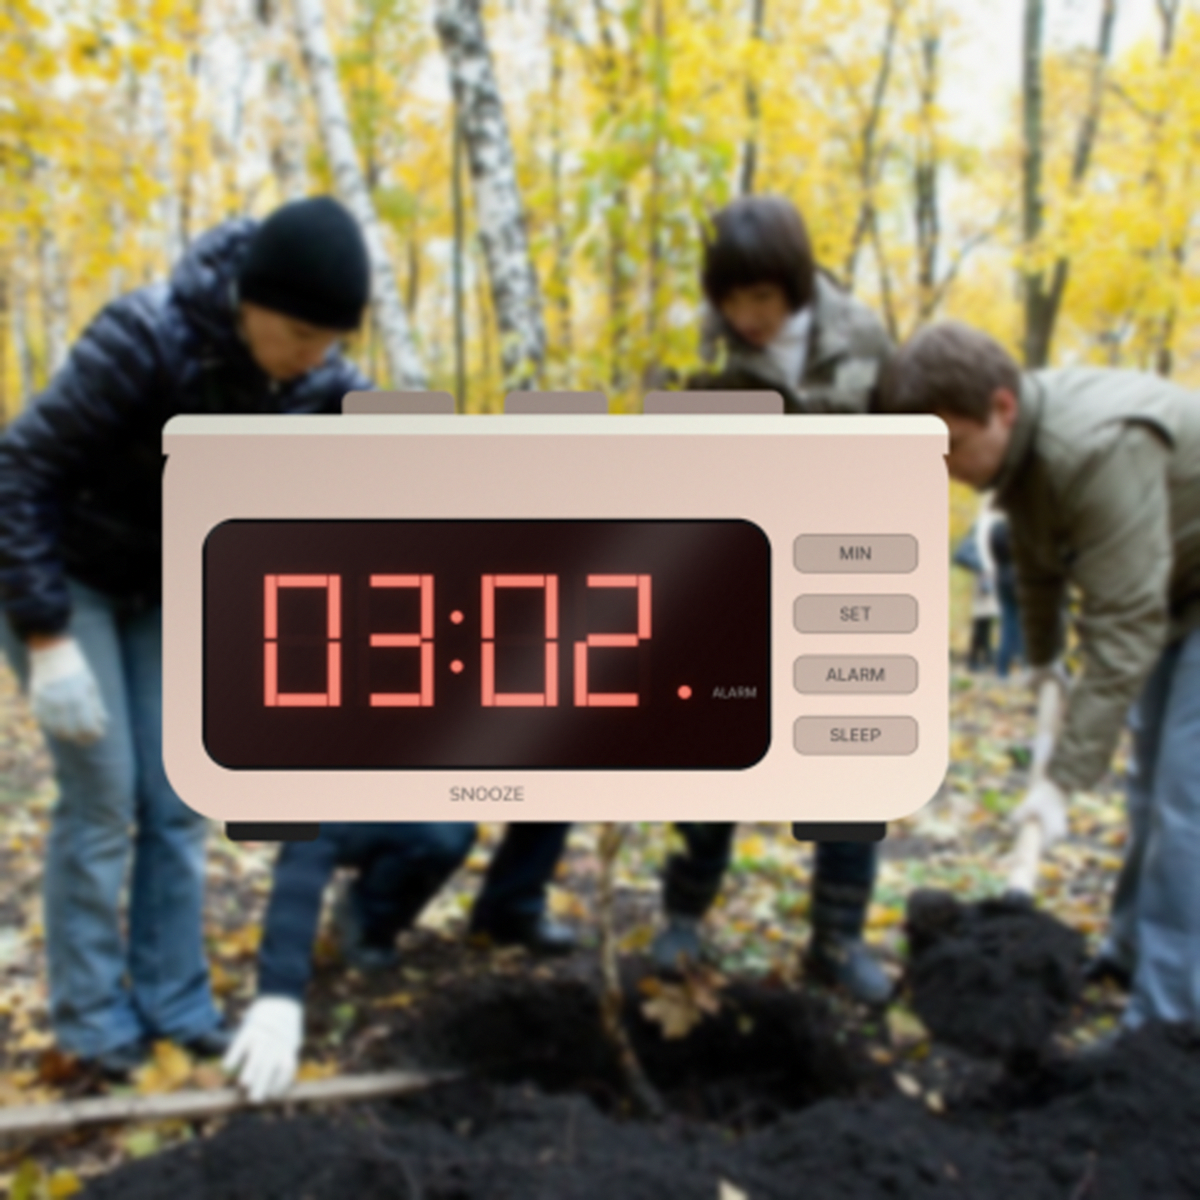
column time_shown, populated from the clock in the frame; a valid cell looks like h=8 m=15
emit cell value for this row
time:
h=3 m=2
